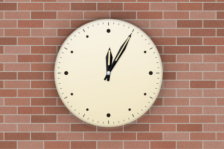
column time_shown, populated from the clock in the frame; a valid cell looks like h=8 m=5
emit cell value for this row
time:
h=12 m=5
